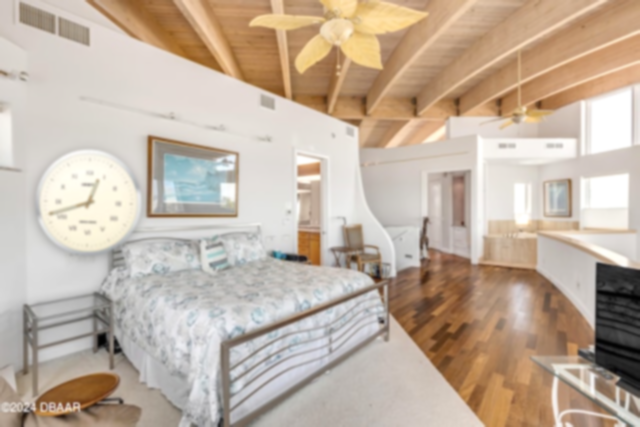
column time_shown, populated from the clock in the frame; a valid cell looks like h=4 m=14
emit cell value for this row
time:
h=12 m=42
